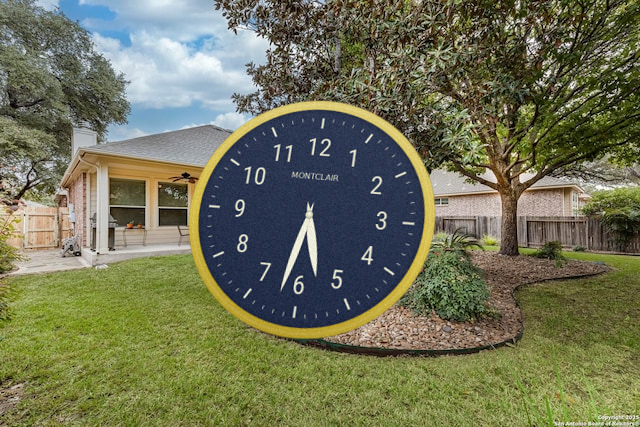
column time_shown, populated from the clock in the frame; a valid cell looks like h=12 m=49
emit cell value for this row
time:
h=5 m=32
